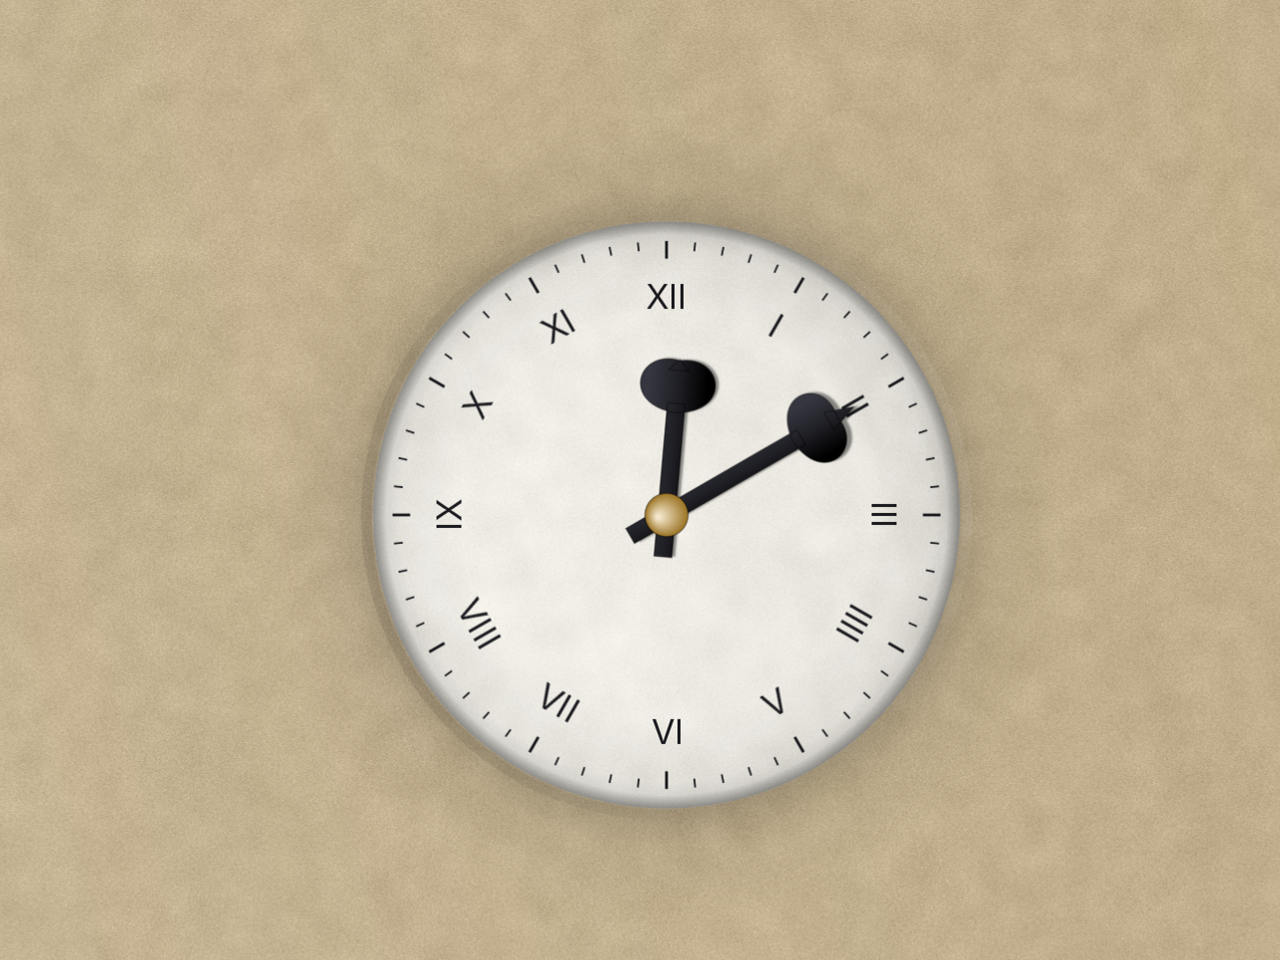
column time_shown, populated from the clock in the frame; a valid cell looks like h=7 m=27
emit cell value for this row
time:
h=12 m=10
